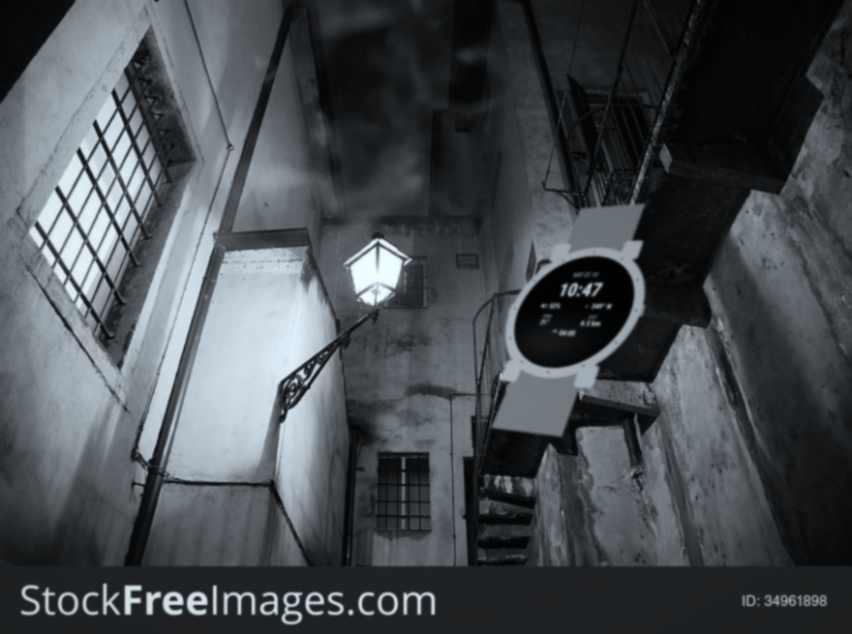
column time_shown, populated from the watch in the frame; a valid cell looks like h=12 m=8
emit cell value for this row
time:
h=10 m=47
